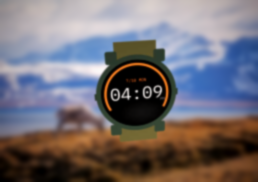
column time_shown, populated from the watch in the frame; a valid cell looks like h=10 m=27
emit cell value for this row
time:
h=4 m=9
